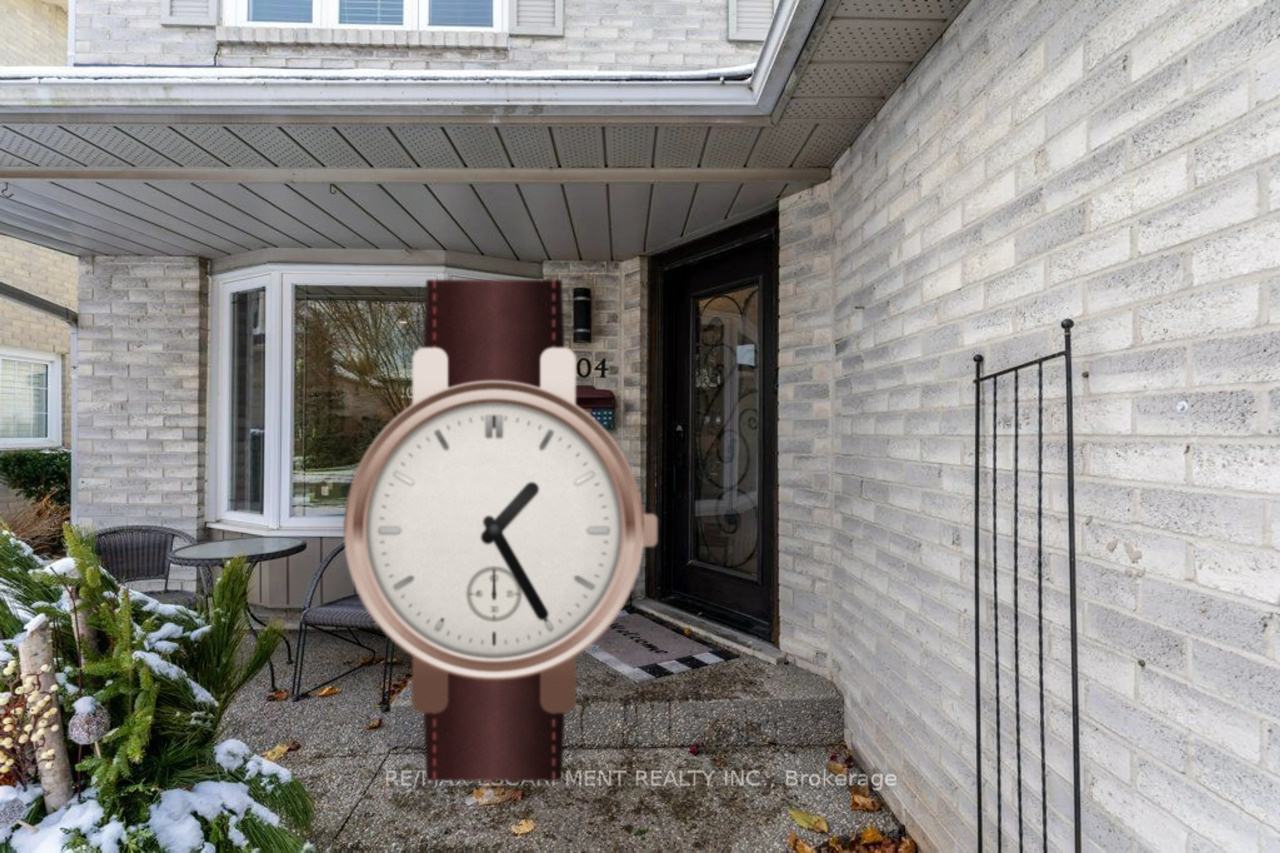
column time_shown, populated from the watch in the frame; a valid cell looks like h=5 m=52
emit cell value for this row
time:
h=1 m=25
